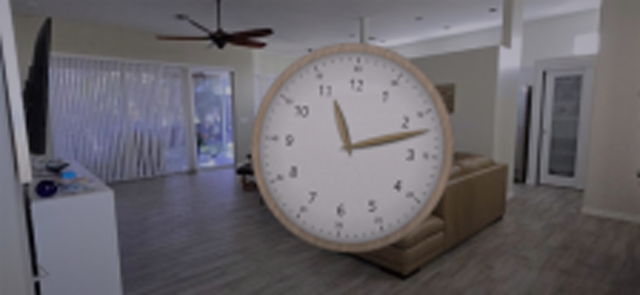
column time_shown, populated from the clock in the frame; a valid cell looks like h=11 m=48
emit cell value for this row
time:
h=11 m=12
